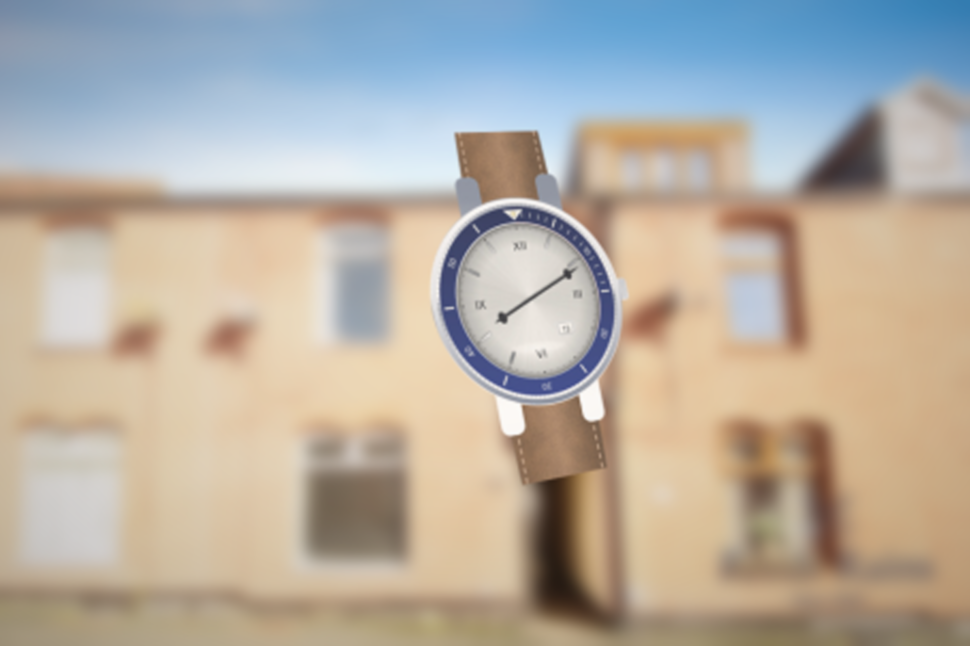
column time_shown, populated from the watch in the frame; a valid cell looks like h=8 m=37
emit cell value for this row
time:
h=8 m=11
